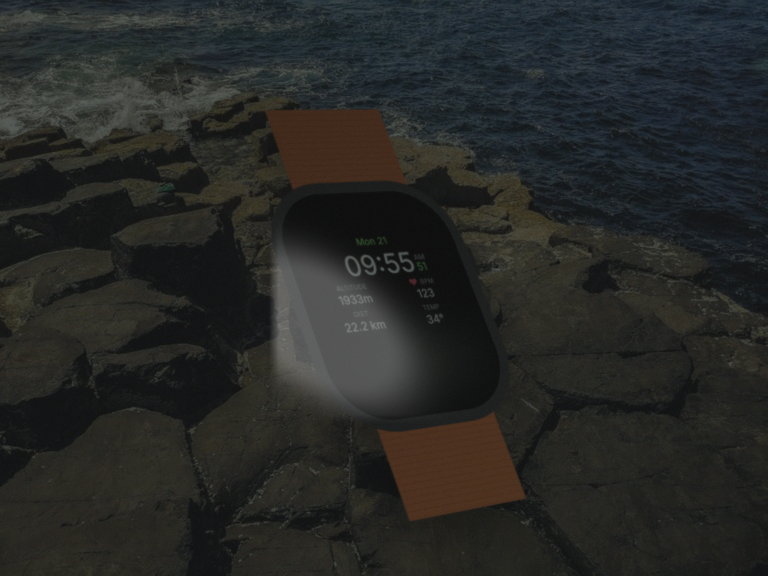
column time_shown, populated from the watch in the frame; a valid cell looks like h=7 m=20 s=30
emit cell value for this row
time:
h=9 m=55 s=51
